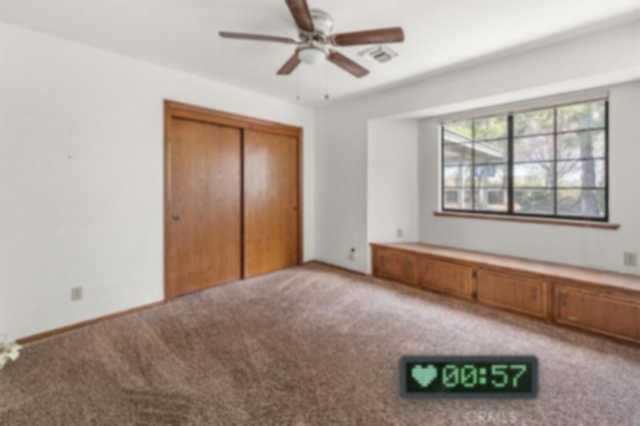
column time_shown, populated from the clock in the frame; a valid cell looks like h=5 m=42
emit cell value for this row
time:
h=0 m=57
